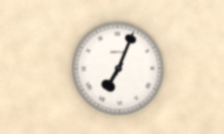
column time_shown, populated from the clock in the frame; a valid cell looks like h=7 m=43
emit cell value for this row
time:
h=7 m=4
